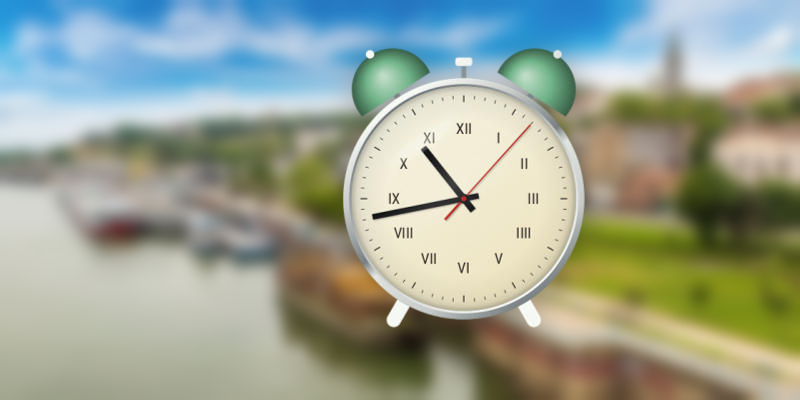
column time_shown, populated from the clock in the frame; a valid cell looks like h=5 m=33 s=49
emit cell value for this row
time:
h=10 m=43 s=7
